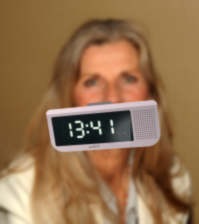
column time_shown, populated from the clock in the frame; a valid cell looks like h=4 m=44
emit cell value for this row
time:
h=13 m=41
